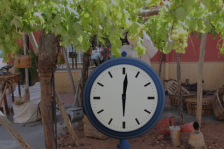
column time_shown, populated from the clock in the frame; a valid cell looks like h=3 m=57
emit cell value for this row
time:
h=6 m=1
